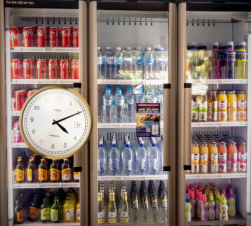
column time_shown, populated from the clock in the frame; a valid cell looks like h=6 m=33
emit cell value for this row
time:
h=4 m=10
